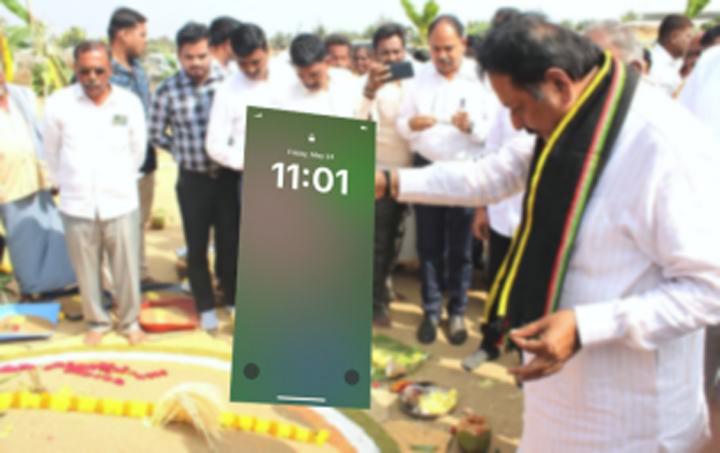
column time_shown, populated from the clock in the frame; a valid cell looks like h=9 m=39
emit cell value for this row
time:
h=11 m=1
